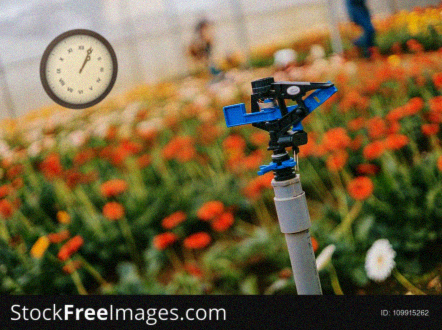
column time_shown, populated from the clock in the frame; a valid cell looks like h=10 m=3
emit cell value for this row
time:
h=1 m=4
